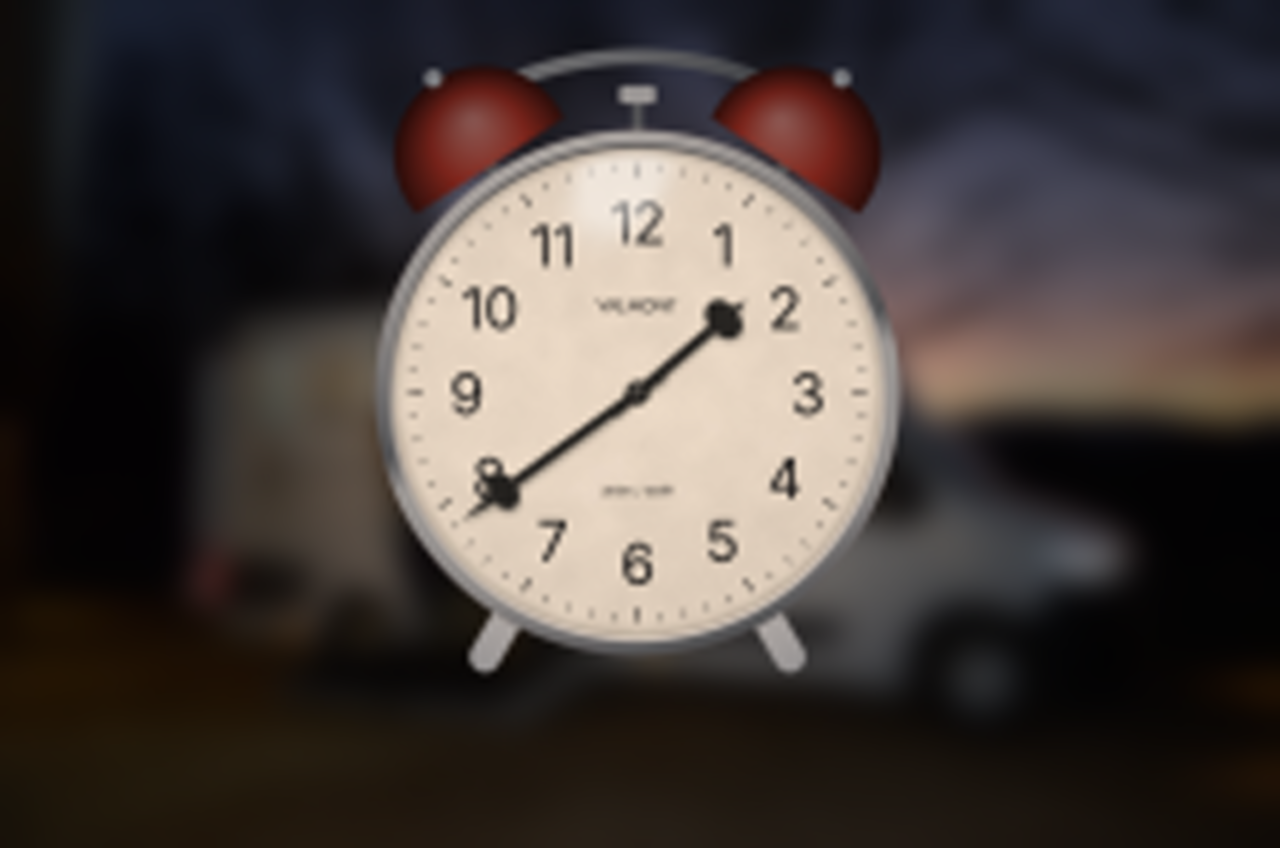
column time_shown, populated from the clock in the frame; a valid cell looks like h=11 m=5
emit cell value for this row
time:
h=1 m=39
